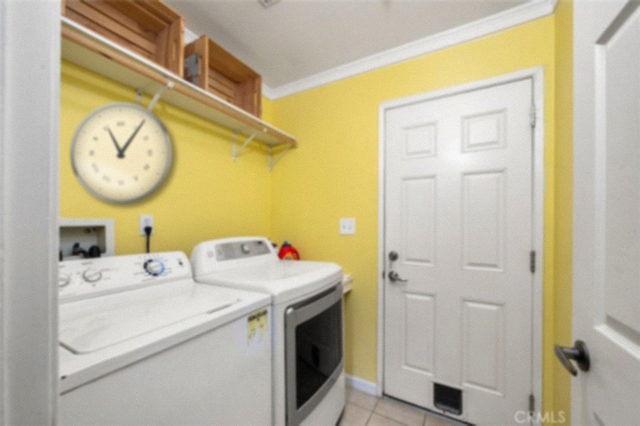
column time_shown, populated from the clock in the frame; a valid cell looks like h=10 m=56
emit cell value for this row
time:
h=11 m=6
